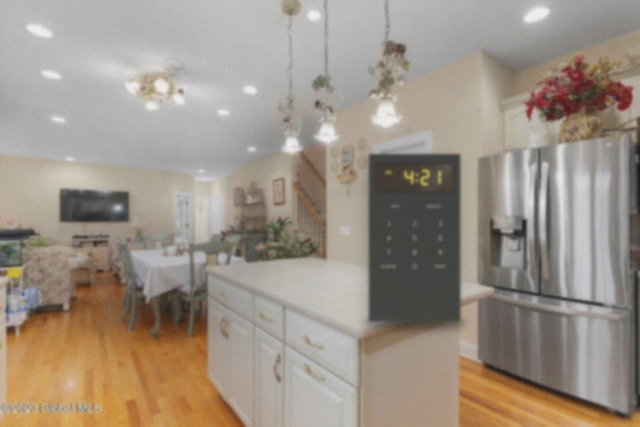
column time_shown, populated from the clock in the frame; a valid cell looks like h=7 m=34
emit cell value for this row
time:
h=4 m=21
